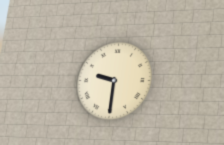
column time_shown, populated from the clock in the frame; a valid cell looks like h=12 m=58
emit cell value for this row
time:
h=9 m=30
